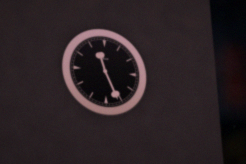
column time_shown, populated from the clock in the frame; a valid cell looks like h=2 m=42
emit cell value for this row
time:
h=11 m=26
